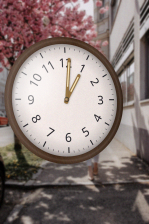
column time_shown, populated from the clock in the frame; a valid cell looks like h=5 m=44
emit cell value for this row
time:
h=1 m=1
